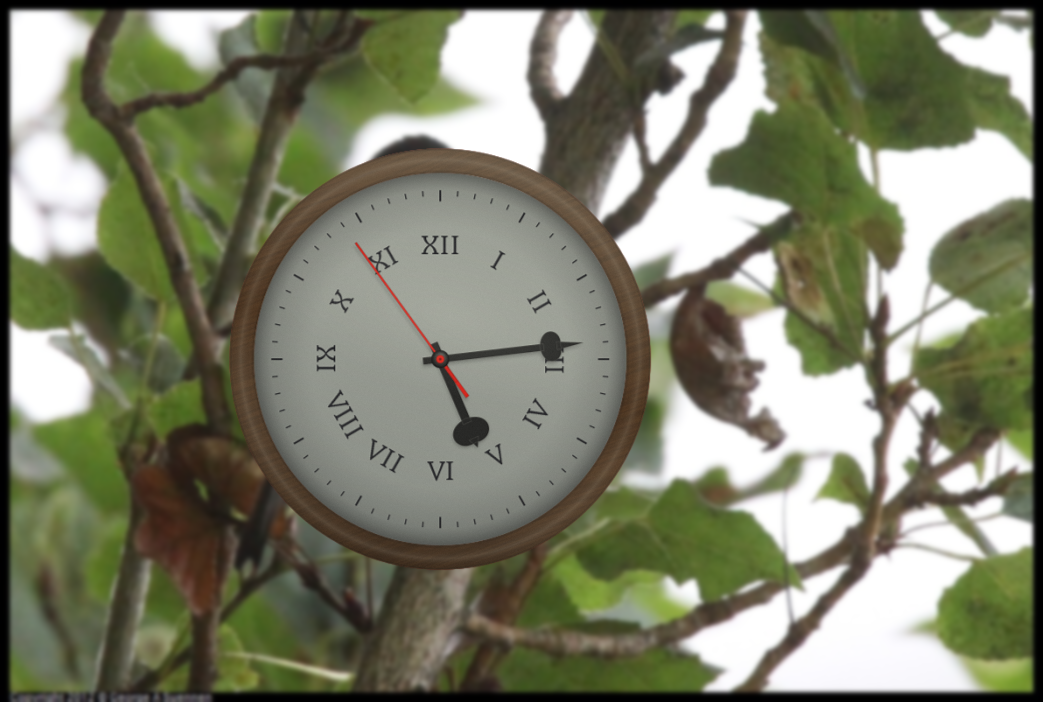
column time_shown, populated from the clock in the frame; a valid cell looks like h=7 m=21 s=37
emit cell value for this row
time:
h=5 m=13 s=54
